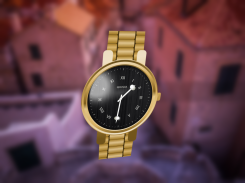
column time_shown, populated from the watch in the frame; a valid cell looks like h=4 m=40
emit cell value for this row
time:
h=1 m=31
